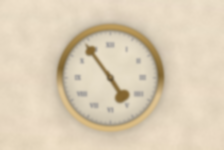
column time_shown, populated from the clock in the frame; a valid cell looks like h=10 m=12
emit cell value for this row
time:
h=4 m=54
